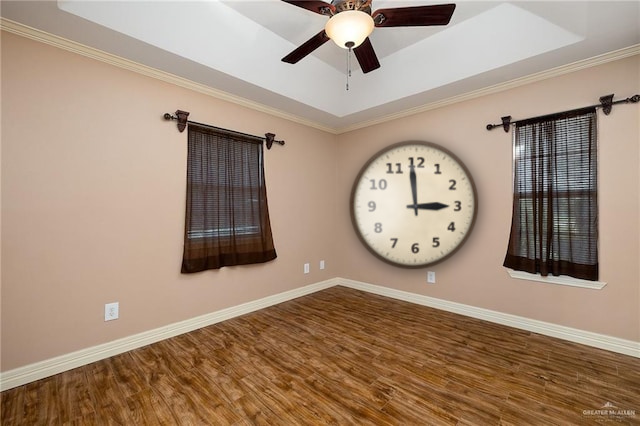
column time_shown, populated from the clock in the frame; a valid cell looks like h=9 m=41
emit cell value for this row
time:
h=2 m=59
